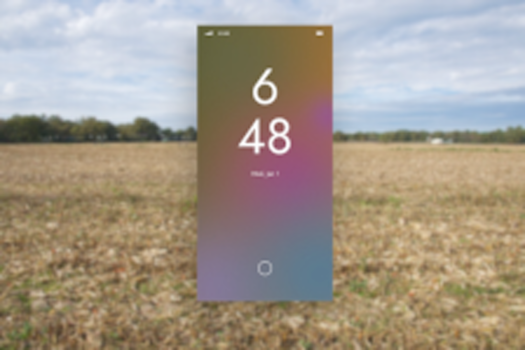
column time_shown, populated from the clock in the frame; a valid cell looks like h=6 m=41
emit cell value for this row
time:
h=6 m=48
